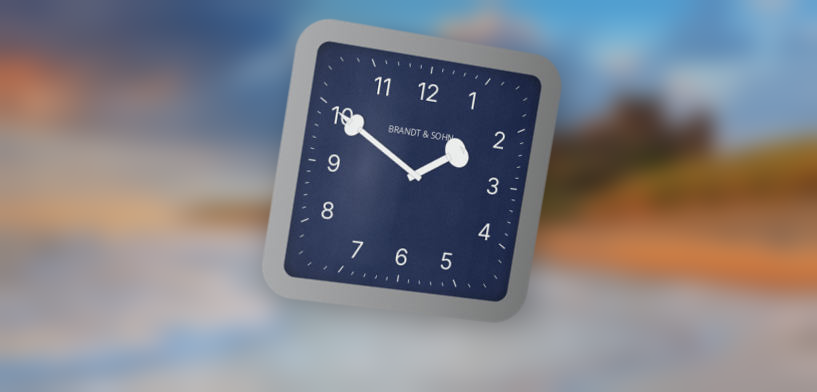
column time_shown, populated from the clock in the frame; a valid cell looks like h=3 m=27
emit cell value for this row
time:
h=1 m=50
